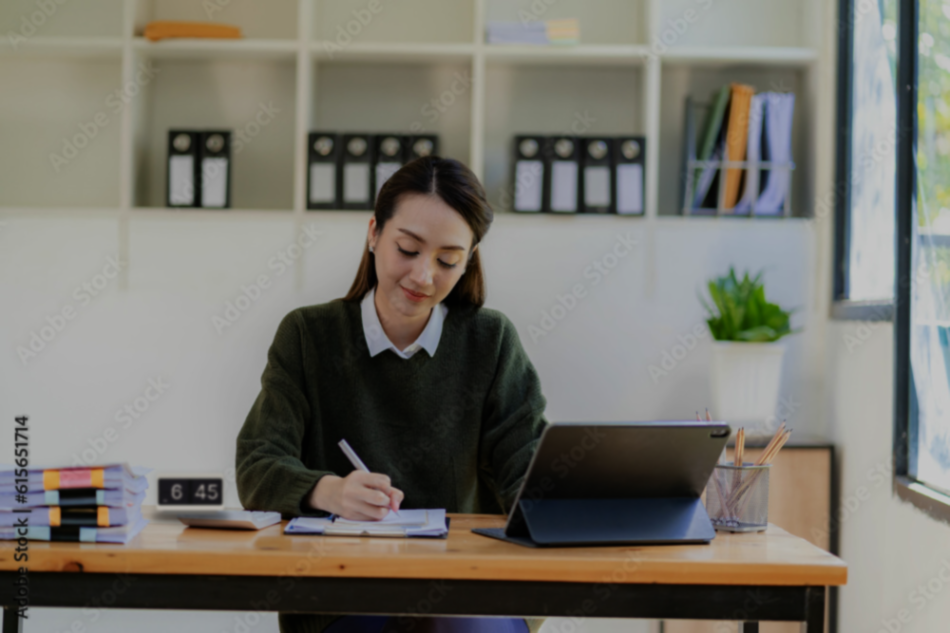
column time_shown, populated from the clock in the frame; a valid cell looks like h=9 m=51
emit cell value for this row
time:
h=6 m=45
